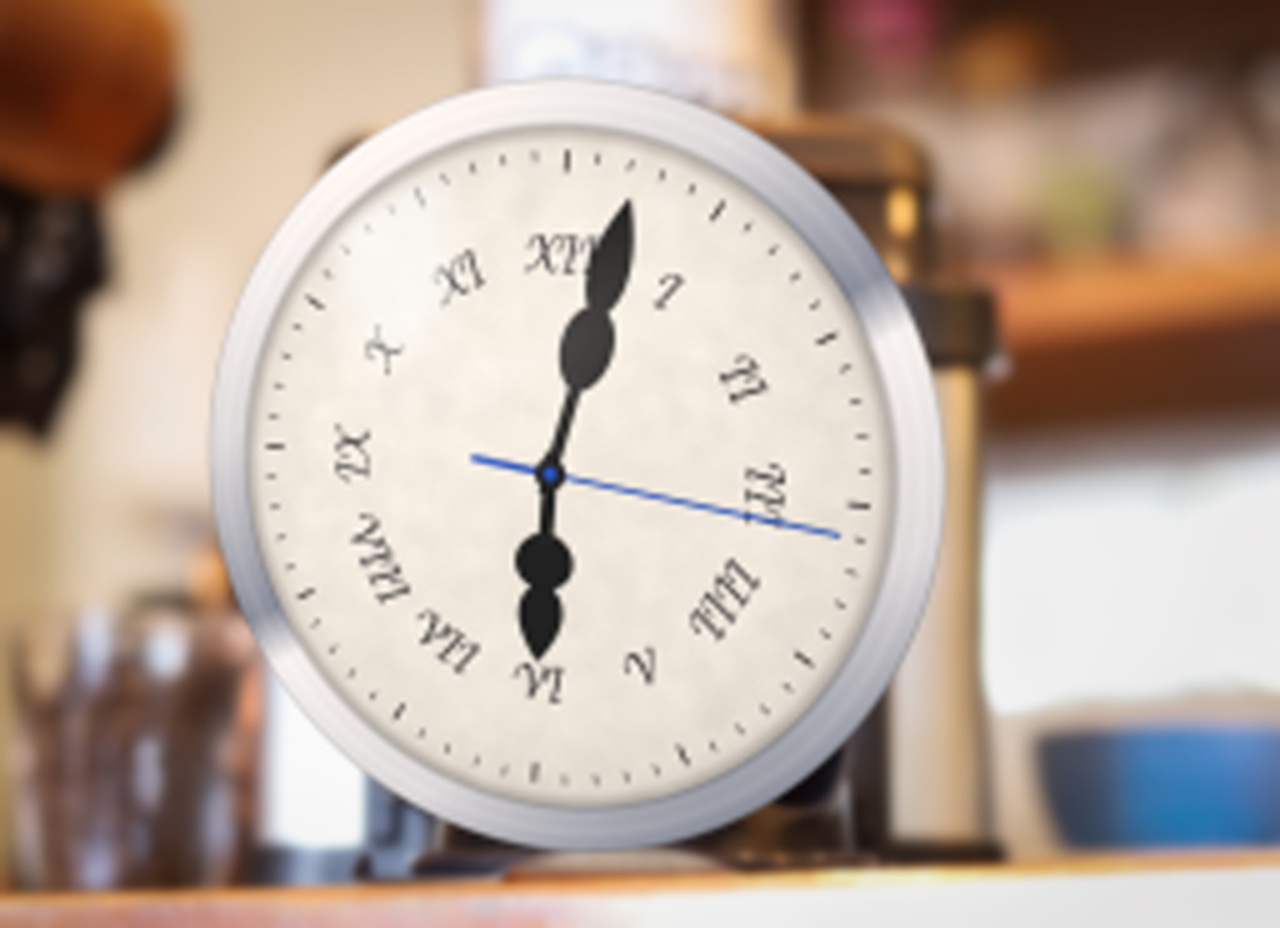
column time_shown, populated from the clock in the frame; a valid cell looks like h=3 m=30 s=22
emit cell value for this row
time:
h=6 m=2 s=16
